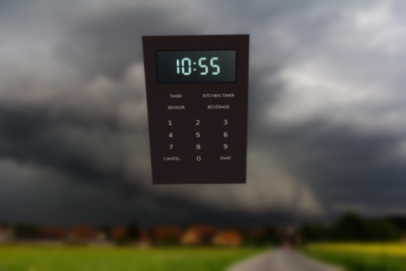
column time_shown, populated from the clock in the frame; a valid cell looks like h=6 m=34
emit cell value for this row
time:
h=10 m=55
